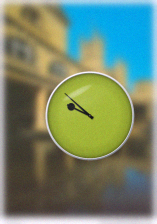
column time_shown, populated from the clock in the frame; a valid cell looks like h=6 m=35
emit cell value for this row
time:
h=9 m=52
